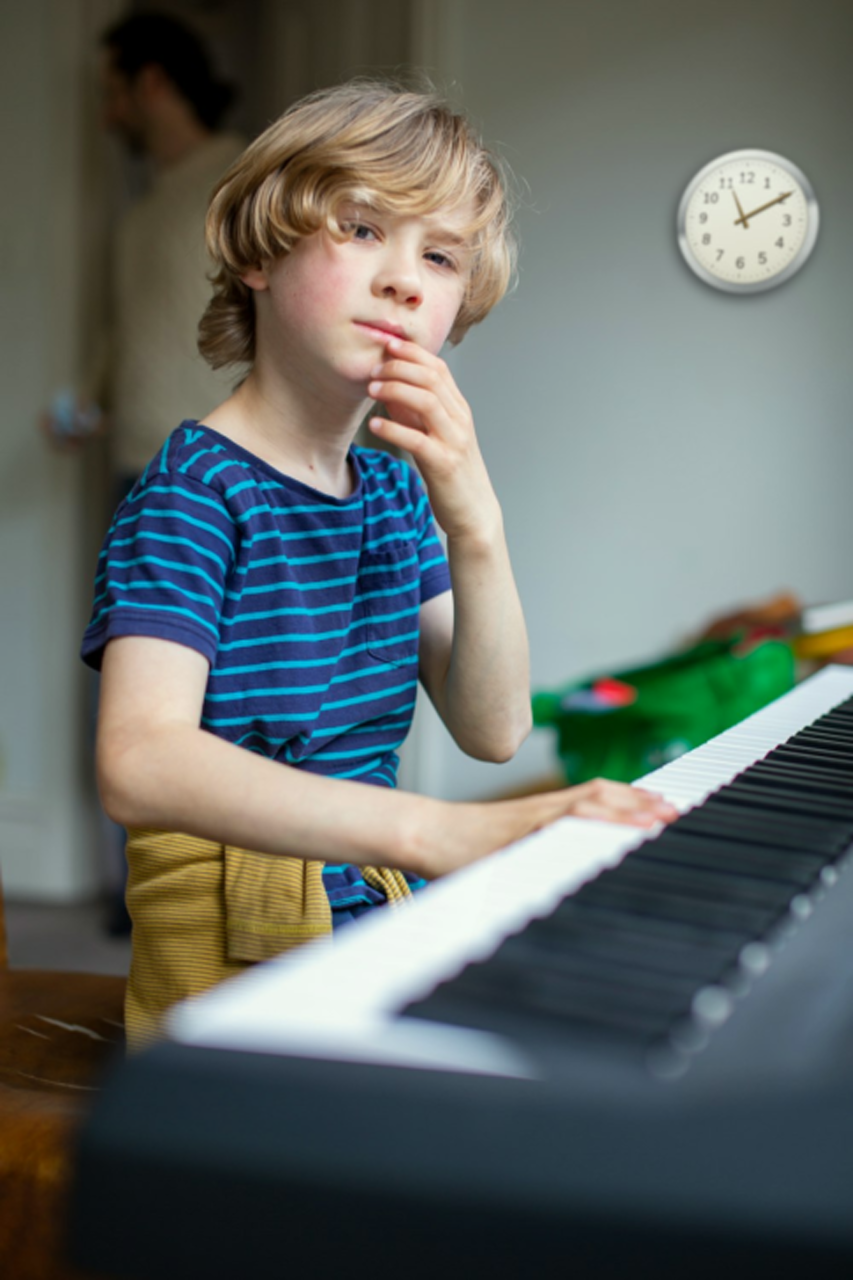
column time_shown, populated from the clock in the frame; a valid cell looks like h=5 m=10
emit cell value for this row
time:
h=11 m=10
